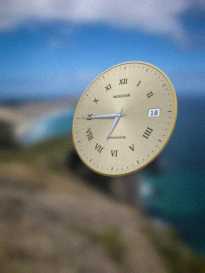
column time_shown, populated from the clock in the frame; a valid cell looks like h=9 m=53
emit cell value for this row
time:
h=6 m=45
